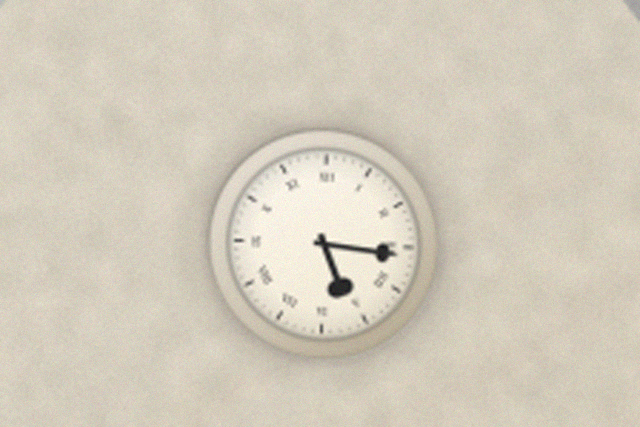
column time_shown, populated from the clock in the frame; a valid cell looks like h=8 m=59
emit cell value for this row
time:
h=5 m=16
